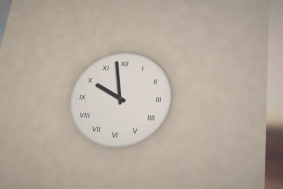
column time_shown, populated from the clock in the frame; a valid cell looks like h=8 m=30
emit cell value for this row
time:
h=9 m=58
